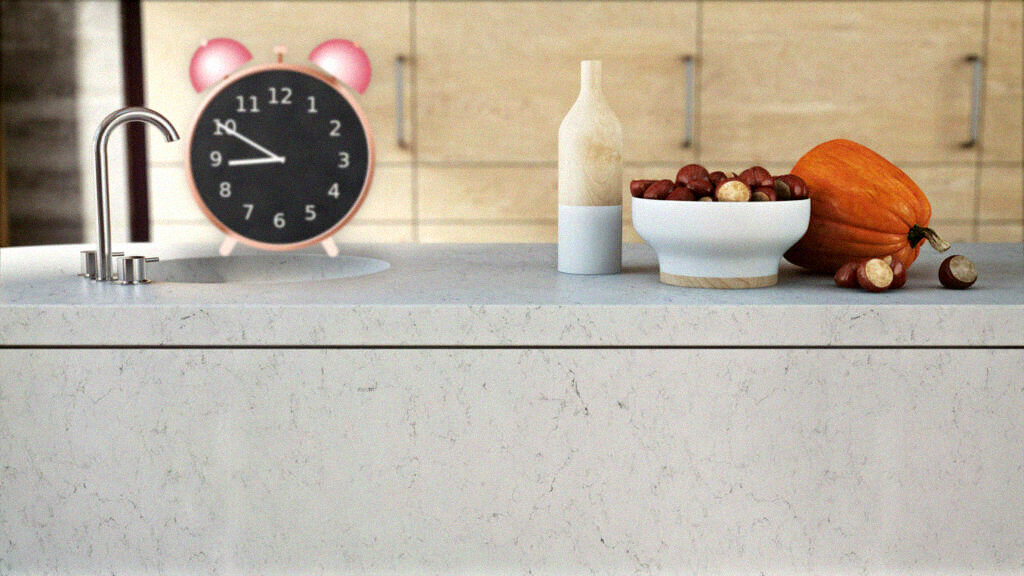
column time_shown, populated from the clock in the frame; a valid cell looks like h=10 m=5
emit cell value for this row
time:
h=8 m=50
